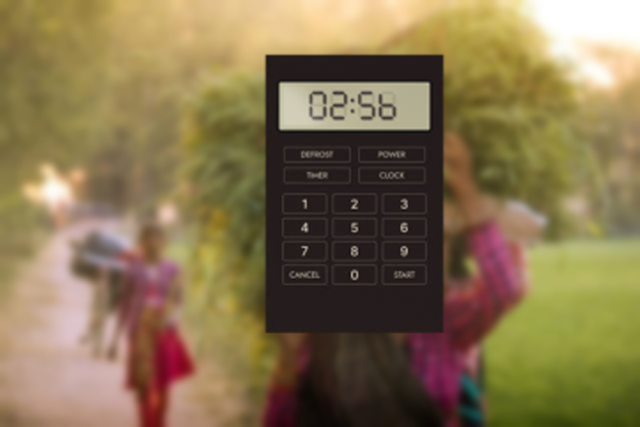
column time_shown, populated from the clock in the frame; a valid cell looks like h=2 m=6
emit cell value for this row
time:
h=2 m=56
